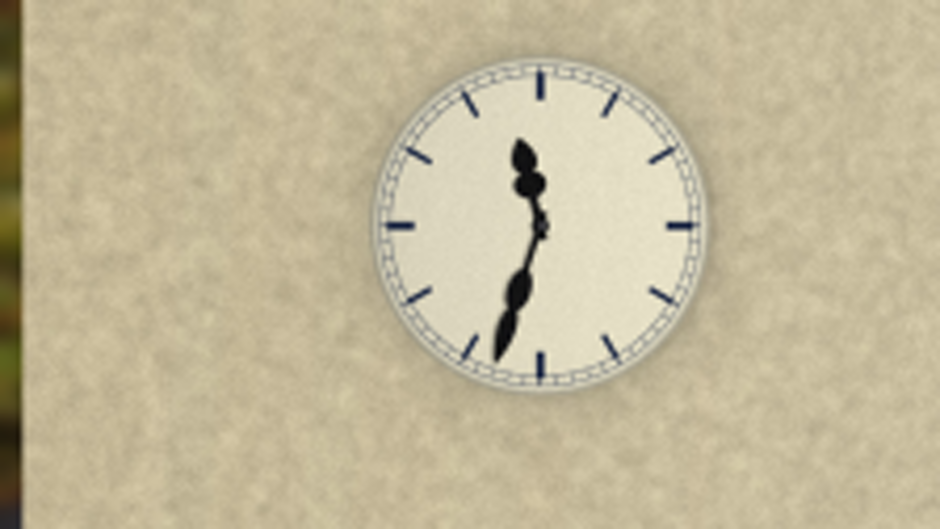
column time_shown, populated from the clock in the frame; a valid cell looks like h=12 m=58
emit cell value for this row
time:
h=11 m=33
